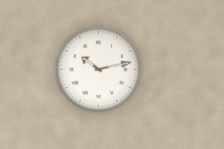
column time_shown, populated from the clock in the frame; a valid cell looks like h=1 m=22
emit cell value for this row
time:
h=10 m=13
